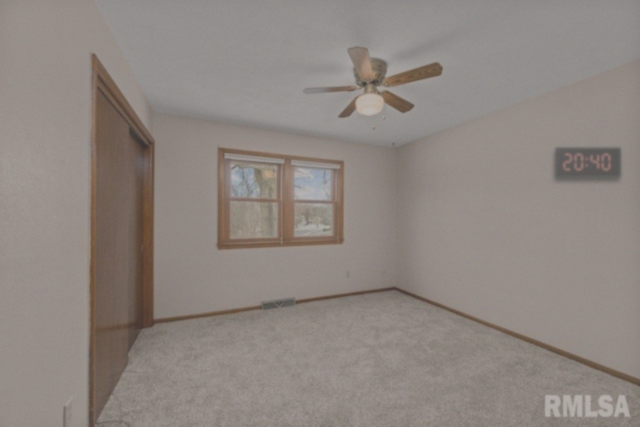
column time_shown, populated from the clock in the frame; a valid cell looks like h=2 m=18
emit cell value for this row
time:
h=20 m=40
